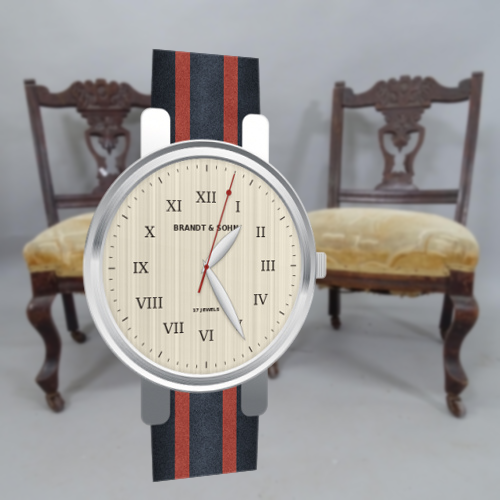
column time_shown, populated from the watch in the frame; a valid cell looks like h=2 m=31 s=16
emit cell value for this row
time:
h=1 m=25 s=3
